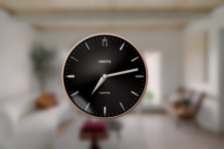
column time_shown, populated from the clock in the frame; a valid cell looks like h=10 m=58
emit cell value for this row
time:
h=7 m=13
